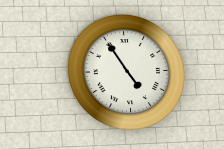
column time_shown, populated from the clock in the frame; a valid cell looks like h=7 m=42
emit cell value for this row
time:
h=4 m=55
